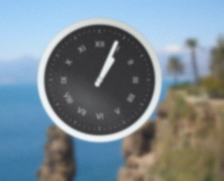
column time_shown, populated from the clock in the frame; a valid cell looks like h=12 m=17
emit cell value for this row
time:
h=1 m=4
